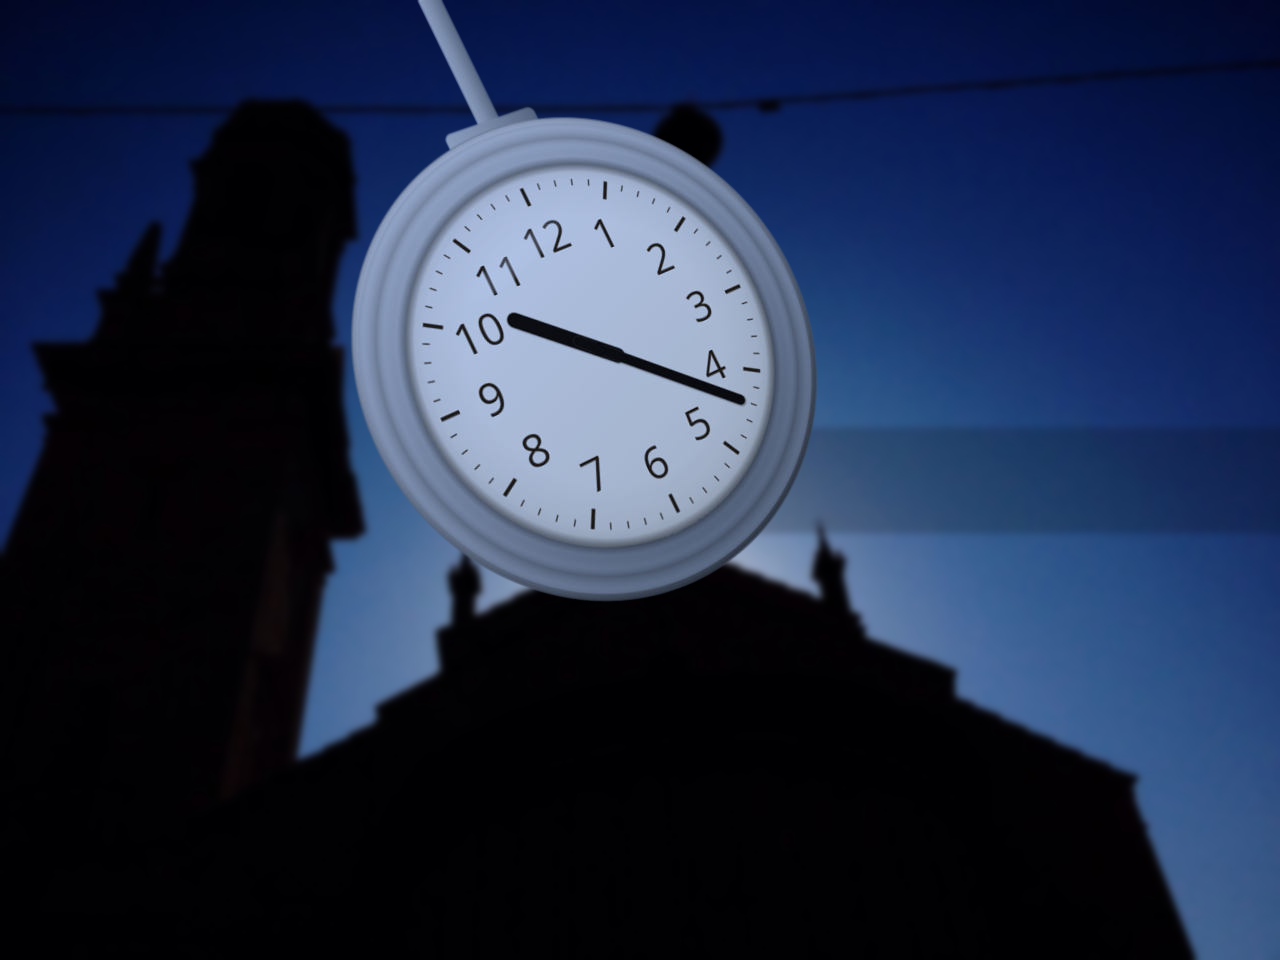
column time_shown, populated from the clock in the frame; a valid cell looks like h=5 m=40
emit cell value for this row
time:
h=10 m=22
